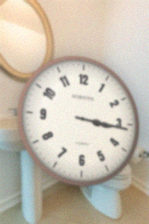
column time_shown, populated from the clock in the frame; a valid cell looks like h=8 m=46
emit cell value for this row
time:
h=3 m=16
